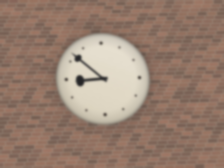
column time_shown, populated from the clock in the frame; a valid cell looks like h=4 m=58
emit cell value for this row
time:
h=8 m=52
